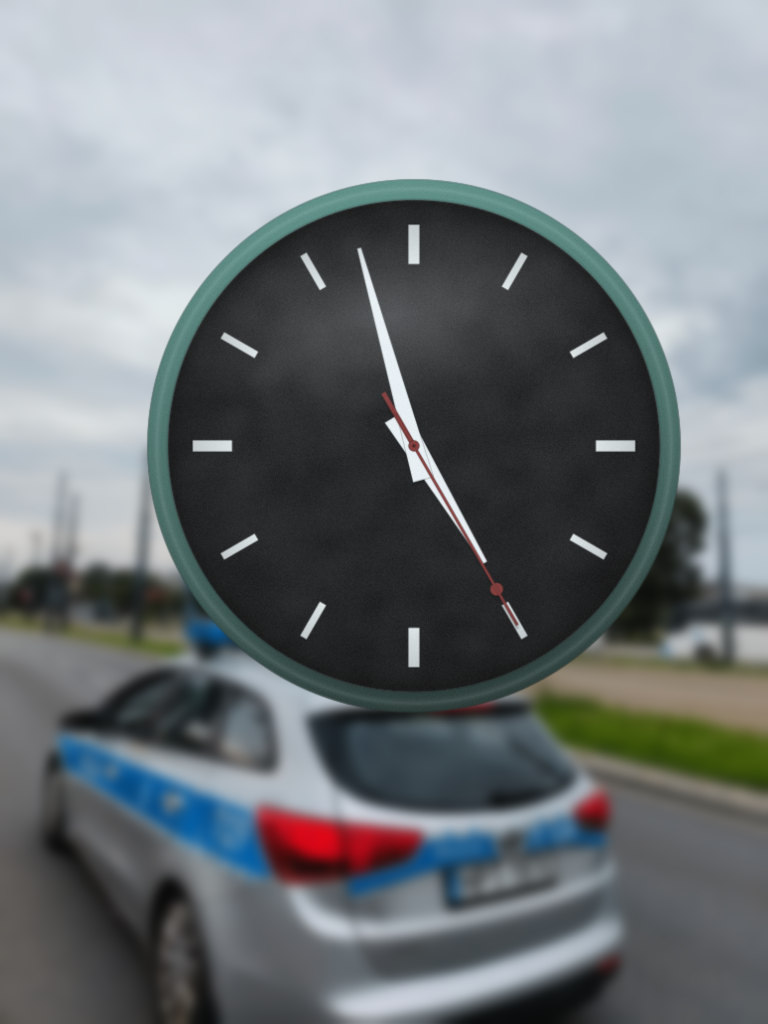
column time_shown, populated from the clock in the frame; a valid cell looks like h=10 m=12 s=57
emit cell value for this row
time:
h=4 m=57 s=25
